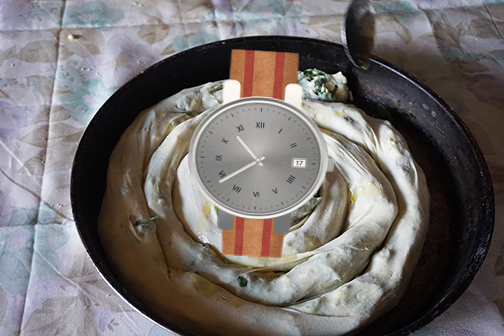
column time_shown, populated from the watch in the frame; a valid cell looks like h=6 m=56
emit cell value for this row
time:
h=10 m=39
